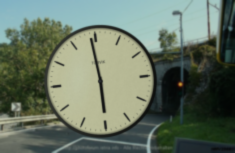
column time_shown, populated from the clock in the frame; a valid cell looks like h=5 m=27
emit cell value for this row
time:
h=5 m=59
